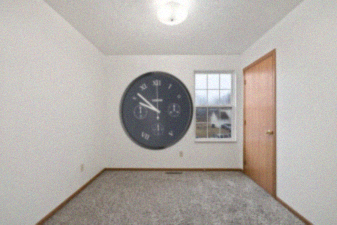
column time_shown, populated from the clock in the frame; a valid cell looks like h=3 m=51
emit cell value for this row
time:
h=9 m=52
